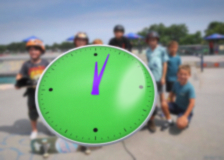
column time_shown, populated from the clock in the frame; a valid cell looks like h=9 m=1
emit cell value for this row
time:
h=12 m=3
